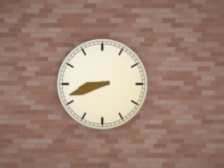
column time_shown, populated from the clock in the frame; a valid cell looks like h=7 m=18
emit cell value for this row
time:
h=8 m=42
